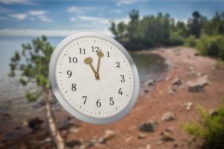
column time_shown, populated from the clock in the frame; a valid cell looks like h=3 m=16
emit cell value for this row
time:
h=11 m=2
